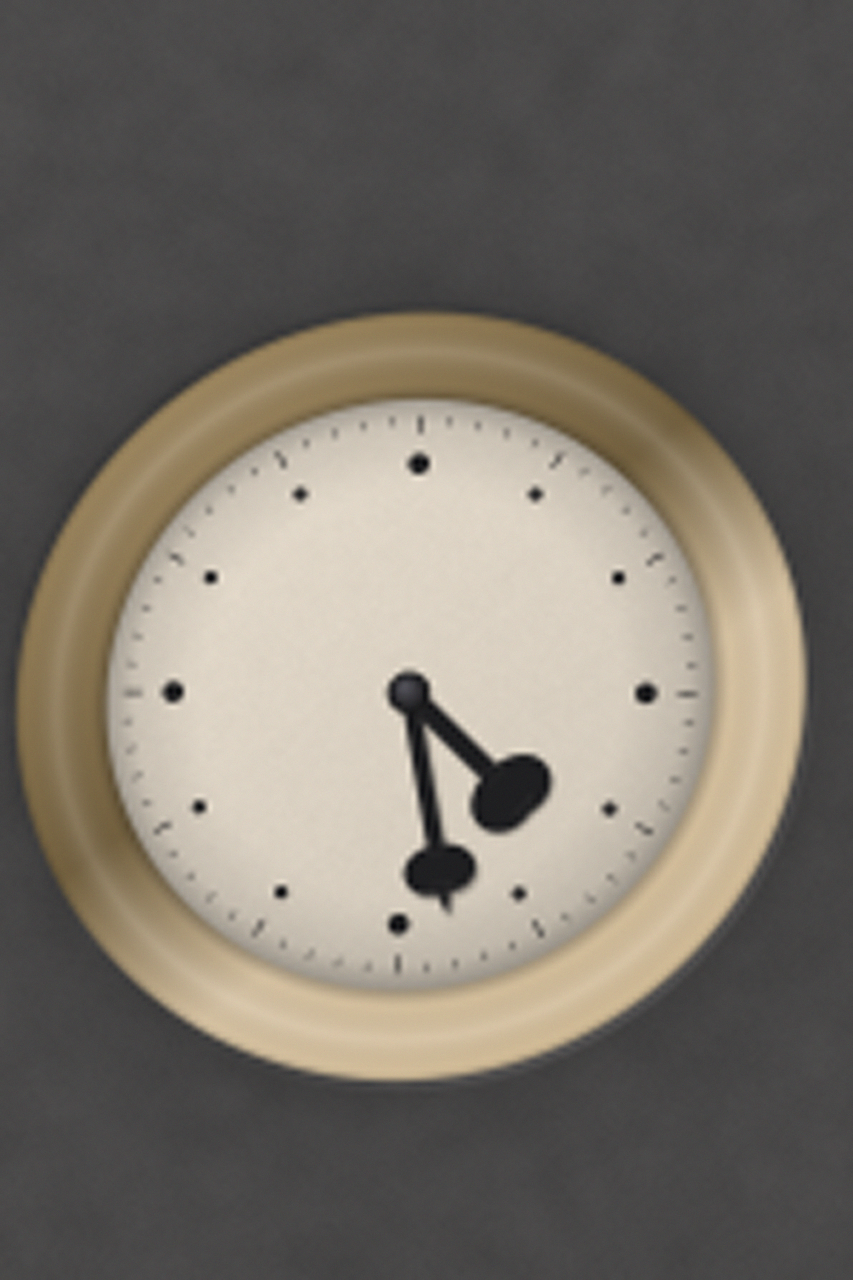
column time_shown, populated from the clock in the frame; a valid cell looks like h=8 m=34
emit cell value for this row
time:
h=4 m=28
